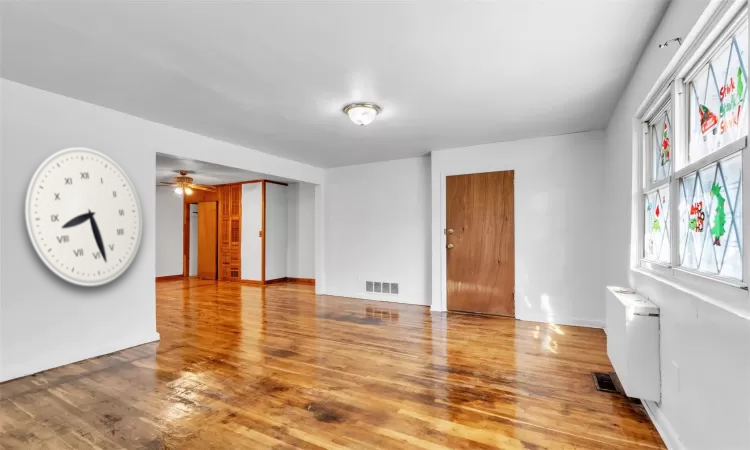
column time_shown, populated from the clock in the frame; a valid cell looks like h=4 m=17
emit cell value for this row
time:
h=8 m=28
